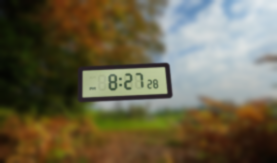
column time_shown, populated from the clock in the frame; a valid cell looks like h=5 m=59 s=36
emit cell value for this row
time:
h=8 m=27 s=28
